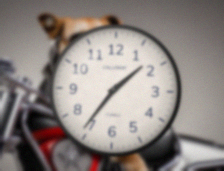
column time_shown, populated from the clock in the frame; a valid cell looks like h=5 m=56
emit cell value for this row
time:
h=1 m=36
